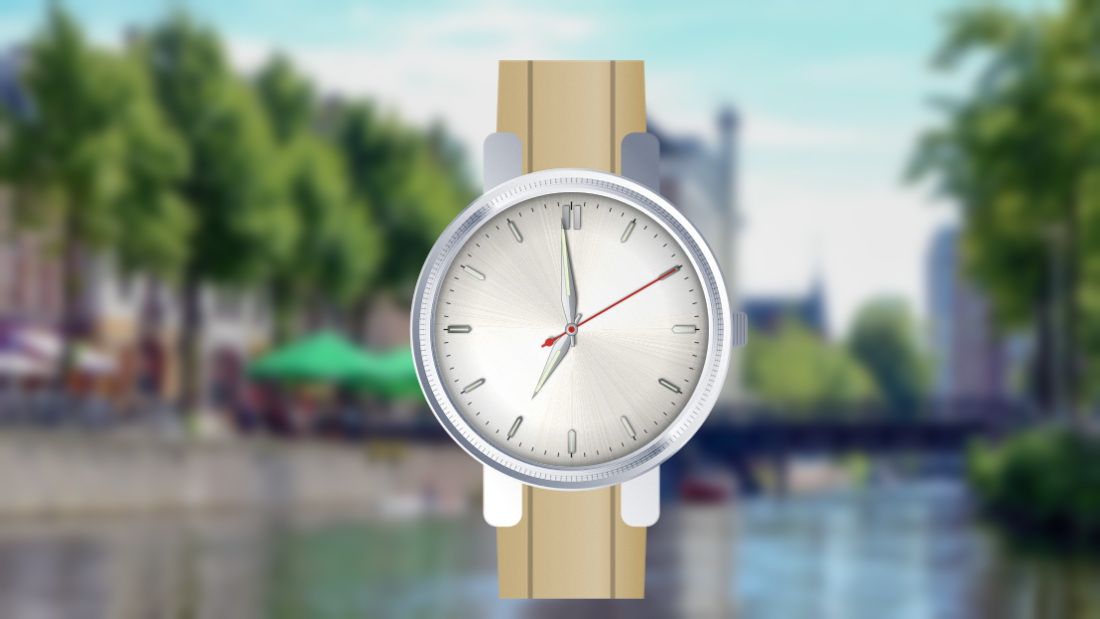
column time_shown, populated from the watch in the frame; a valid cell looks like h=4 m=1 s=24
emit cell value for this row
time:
h=6 m=59 s=10
